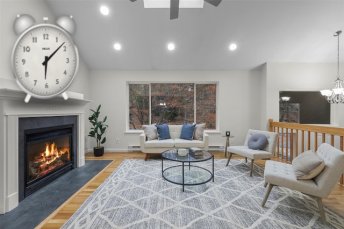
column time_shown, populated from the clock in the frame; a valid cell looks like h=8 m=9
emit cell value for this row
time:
h=6 m=8
